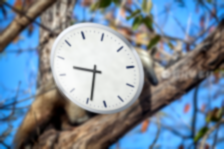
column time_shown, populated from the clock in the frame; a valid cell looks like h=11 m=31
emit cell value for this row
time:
h=9 m=34
